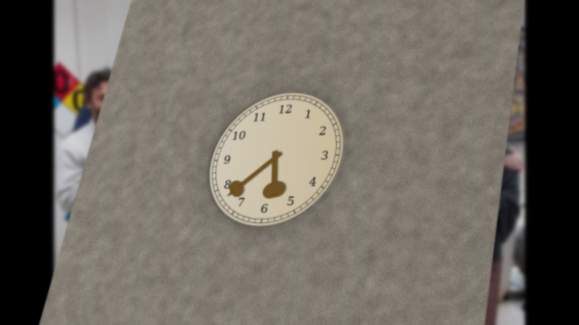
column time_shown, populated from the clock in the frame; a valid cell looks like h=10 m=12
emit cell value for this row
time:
h=5 m=38
